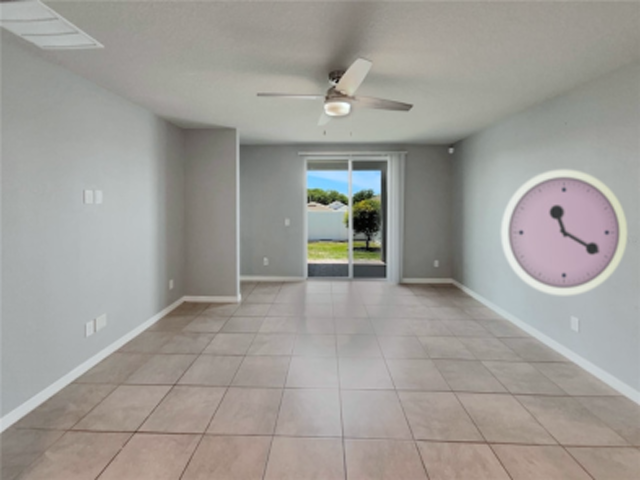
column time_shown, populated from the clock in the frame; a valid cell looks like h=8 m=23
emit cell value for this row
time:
h=11 m=20
